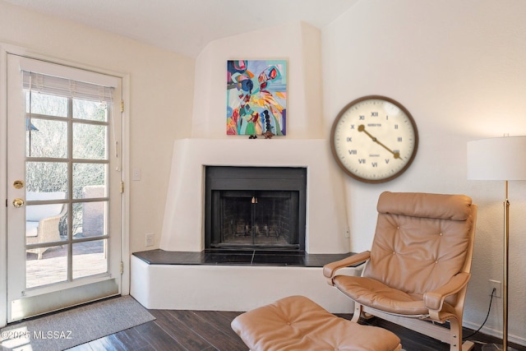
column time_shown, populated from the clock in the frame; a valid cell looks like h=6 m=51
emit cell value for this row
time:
h=10 m=21
